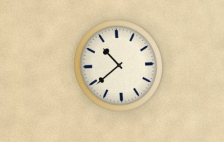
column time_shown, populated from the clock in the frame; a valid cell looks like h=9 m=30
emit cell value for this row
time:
h=10 m=39
